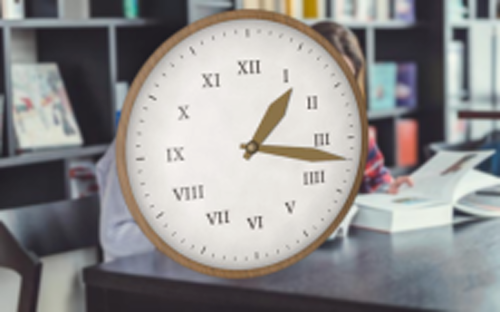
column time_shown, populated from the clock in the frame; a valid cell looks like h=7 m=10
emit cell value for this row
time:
h=1 m=17
